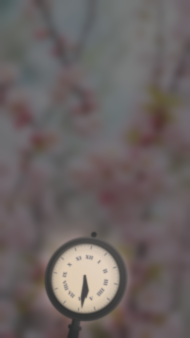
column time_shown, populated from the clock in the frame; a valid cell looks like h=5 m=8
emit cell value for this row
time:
h=5 m=29
